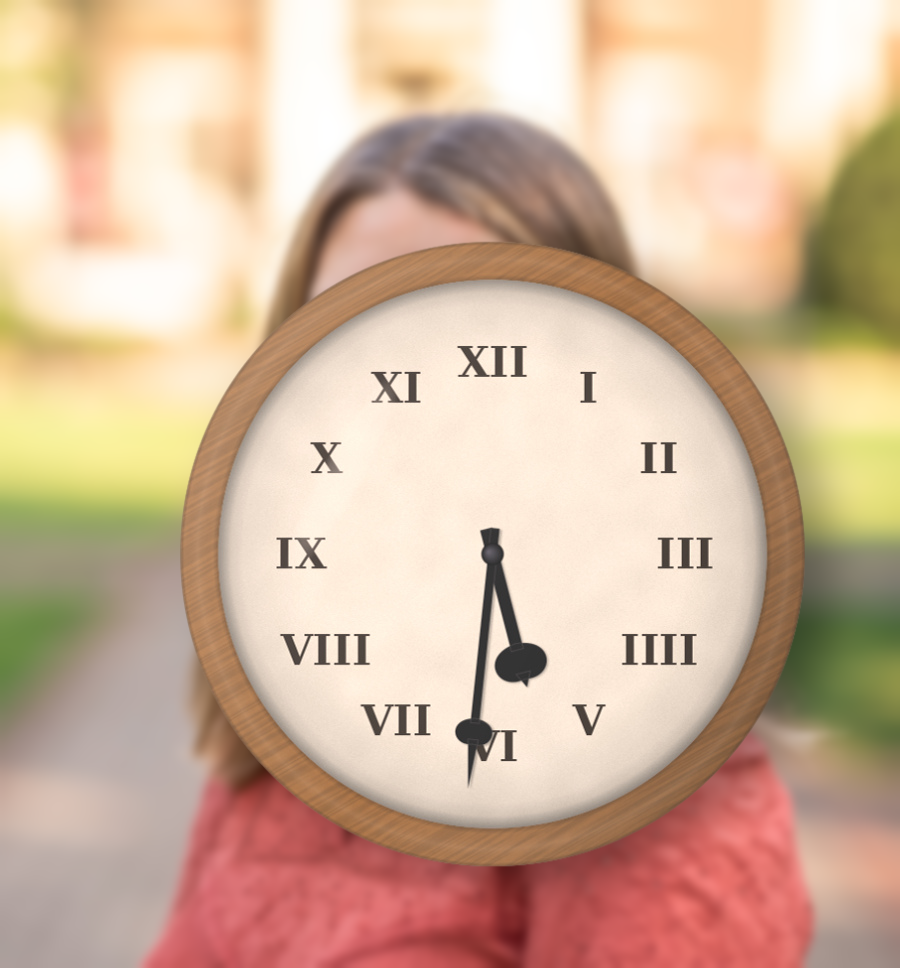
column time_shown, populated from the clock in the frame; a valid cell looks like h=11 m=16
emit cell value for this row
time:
h=5 m=31
